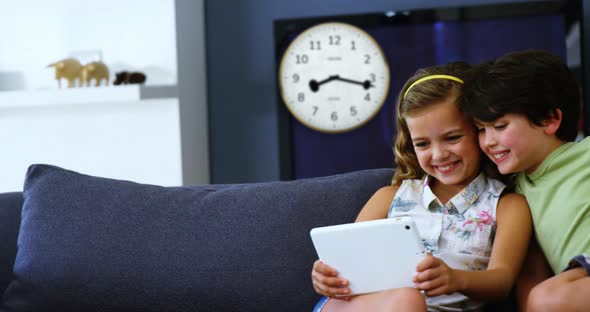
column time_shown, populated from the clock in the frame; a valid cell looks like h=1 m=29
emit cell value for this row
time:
h=8 m=17
